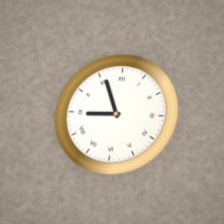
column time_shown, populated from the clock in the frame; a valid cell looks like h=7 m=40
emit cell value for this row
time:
h=8 m=56
